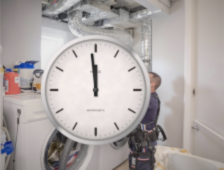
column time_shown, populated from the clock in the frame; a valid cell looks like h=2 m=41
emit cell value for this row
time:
h=11 m=59
